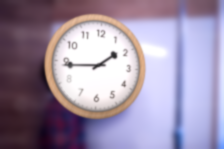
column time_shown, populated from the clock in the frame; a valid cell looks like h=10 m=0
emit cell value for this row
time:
h=1 m=44
